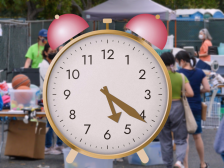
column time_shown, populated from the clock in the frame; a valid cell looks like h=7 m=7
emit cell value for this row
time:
h=5 m=21
